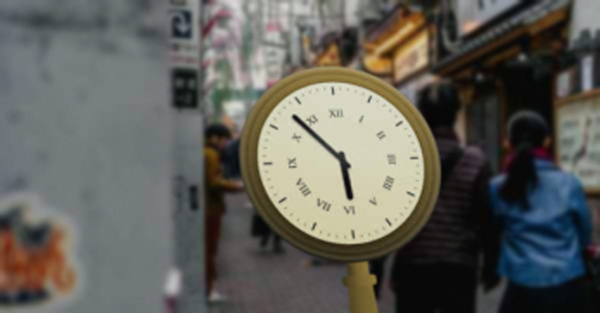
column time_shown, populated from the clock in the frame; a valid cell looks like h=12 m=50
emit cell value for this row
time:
h=5 m=53
